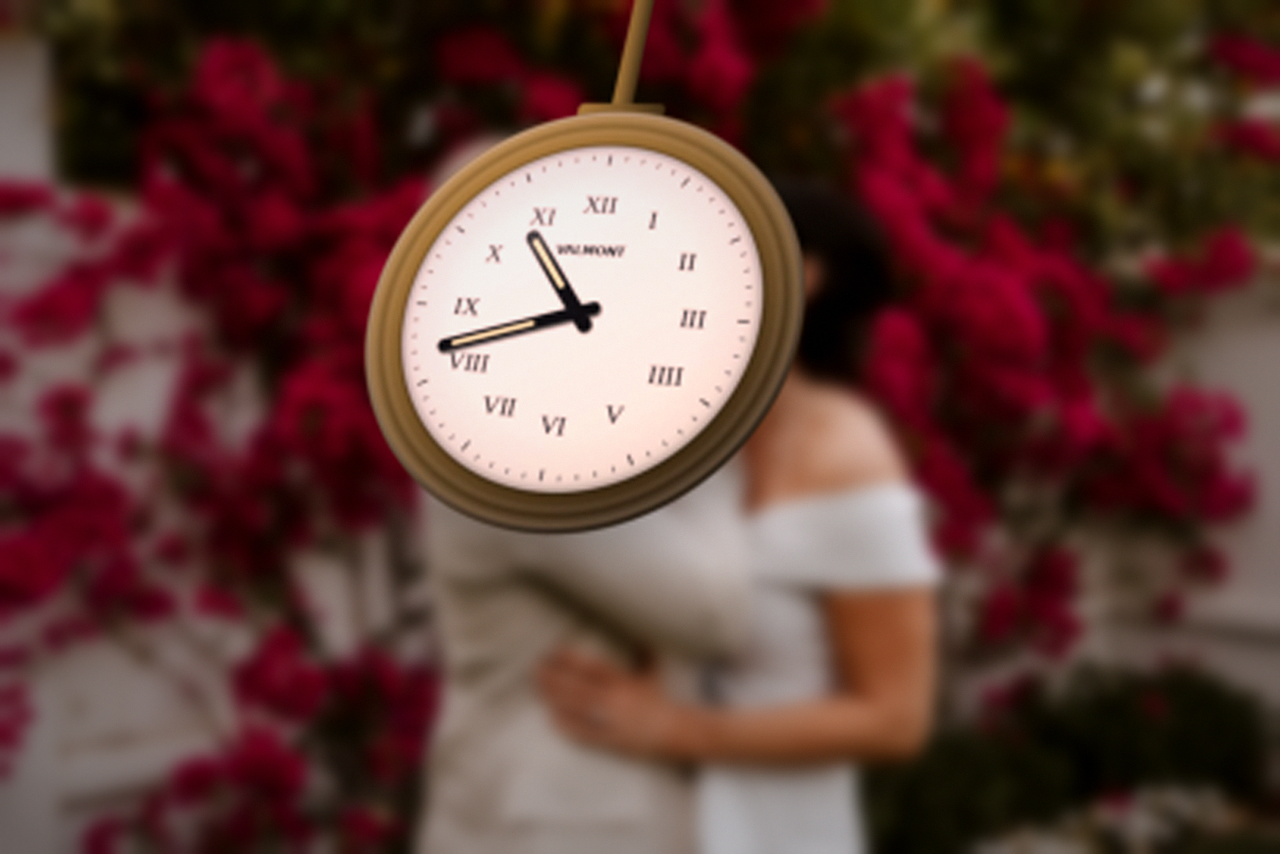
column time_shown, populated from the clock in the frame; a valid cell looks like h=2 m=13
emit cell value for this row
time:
h=10 m=42
